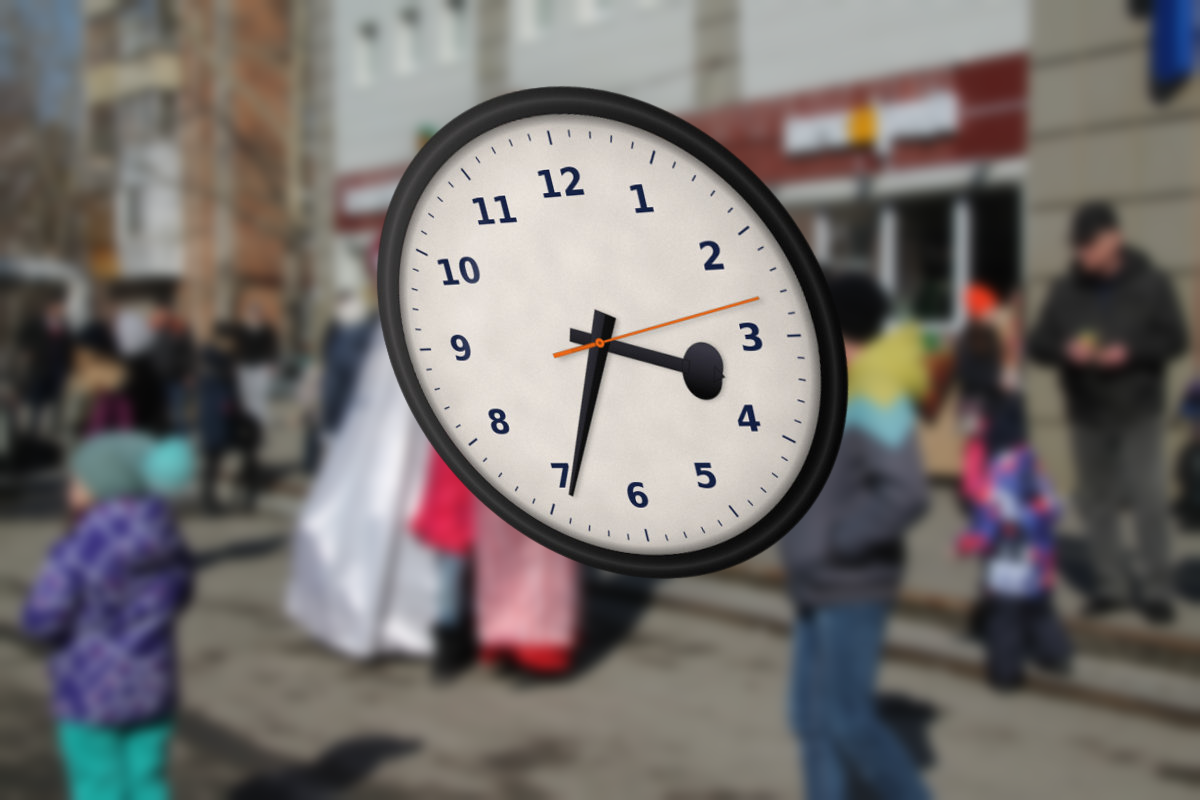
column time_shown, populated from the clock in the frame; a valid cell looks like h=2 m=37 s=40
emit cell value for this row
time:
h=3 m=34 s=13
